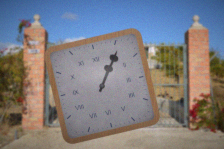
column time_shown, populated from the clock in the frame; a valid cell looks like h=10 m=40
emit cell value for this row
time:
h=1 m=6
